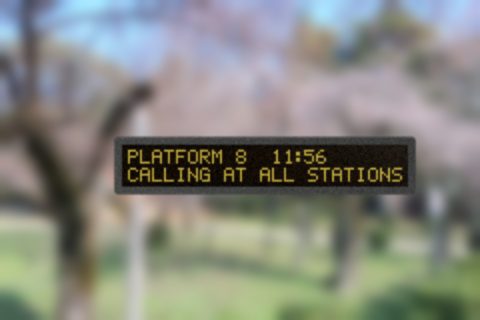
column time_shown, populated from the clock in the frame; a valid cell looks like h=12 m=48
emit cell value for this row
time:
h=11 m=56
